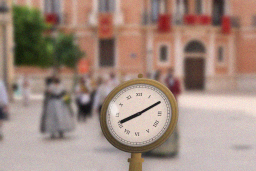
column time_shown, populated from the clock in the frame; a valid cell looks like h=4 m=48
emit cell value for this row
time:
h=8 m=10
